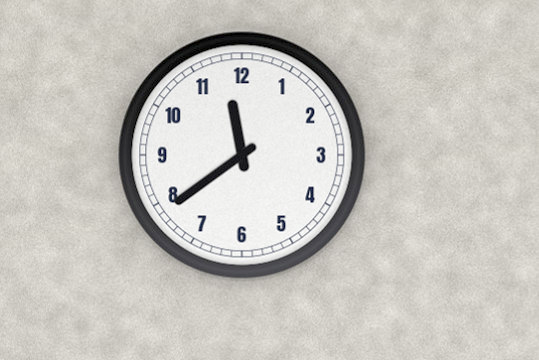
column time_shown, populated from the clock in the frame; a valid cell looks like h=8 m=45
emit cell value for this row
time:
h=11 m=39
